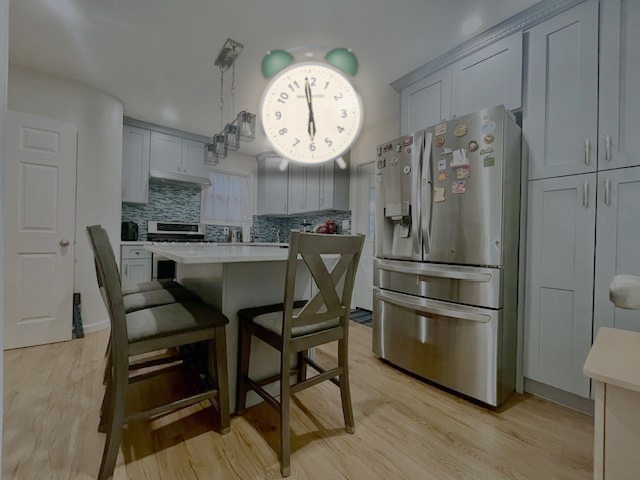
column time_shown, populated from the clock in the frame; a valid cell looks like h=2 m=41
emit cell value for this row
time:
h=5 m=59
